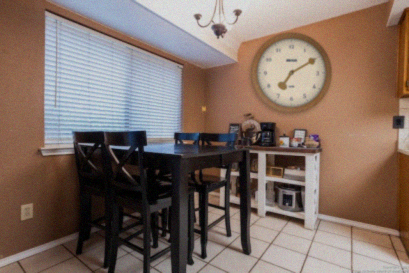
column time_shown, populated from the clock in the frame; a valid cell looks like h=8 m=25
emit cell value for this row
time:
h=7 m=10
